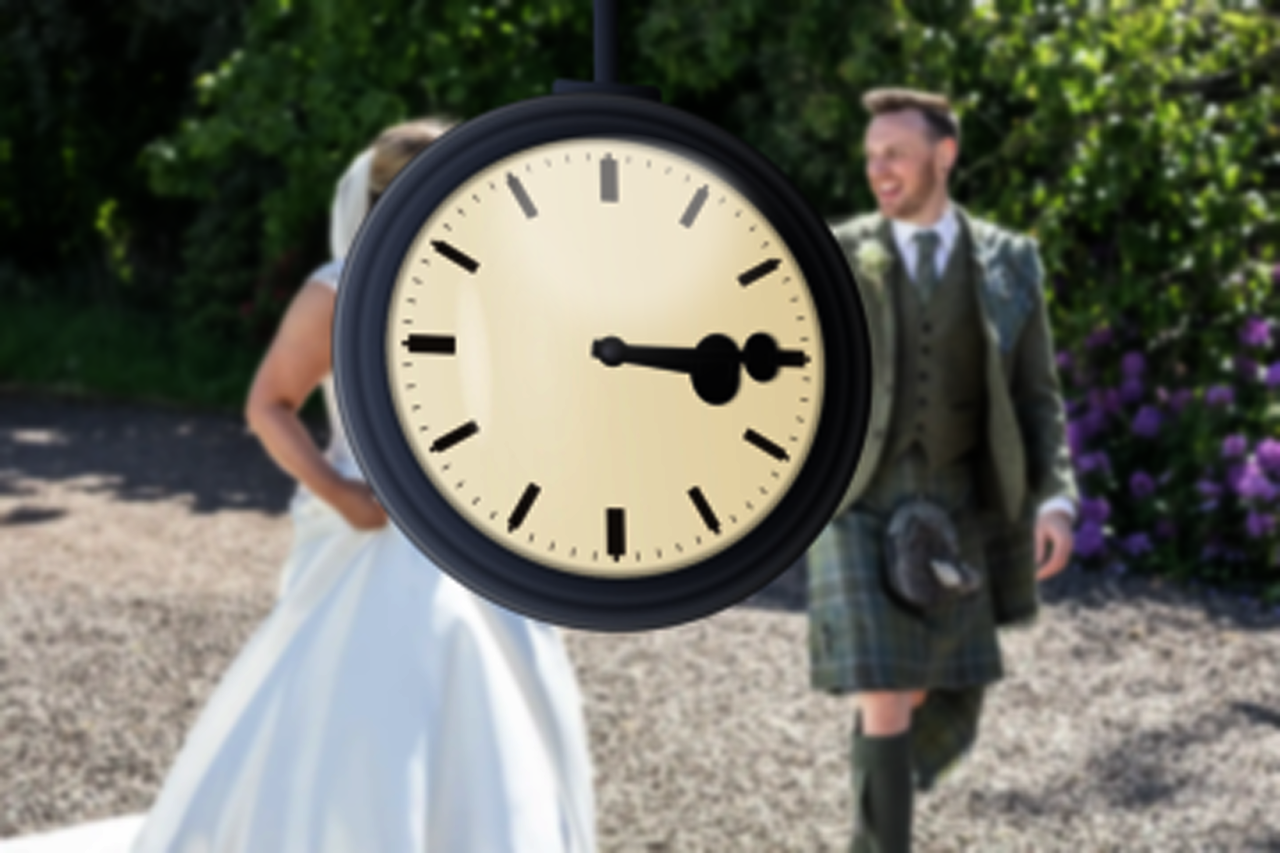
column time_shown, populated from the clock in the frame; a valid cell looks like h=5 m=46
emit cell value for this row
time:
h=3 m=15
